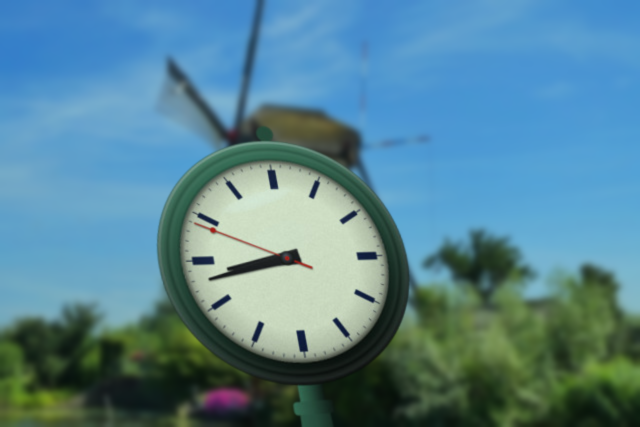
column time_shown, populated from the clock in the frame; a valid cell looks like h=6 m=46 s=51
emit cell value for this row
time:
h=8 m=42 s=49
